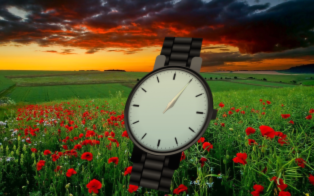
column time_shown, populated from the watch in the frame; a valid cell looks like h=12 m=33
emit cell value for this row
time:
h=1 m=5
